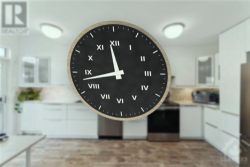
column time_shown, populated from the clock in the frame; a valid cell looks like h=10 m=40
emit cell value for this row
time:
h=11 m=43
